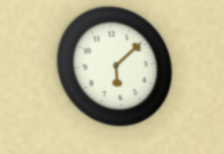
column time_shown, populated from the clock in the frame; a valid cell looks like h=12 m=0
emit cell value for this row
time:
h=6 m=9
